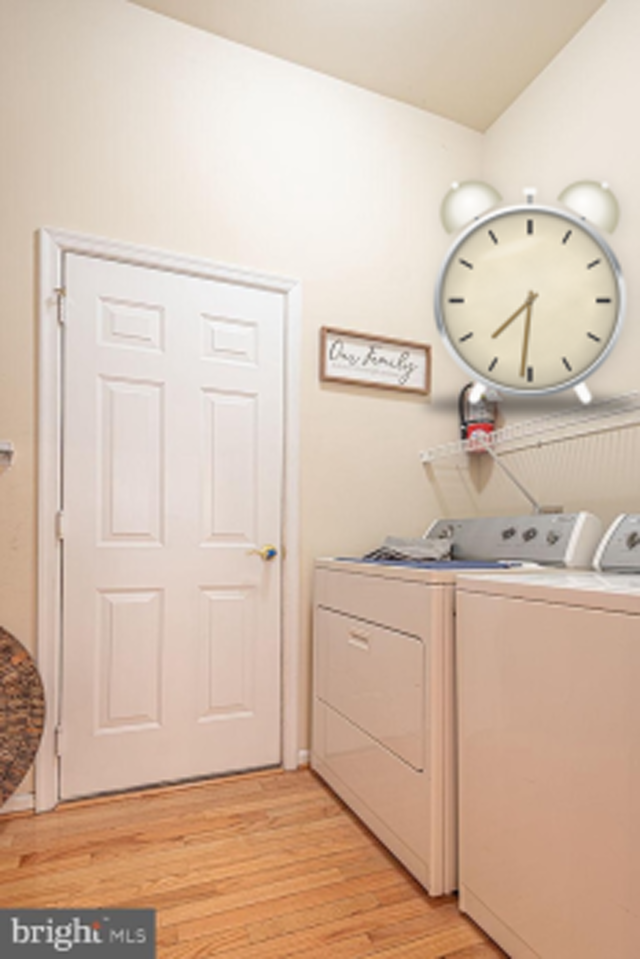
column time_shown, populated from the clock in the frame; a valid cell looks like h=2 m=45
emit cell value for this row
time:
h=7 m=31
